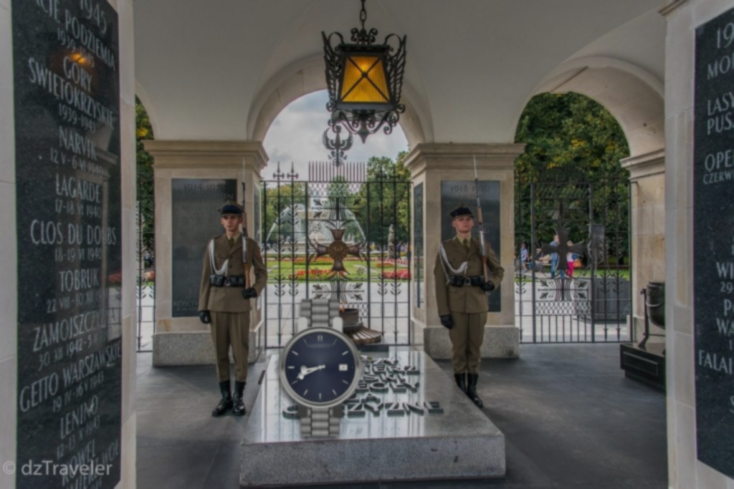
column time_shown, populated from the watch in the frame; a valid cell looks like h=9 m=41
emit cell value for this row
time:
h=8 m=41
